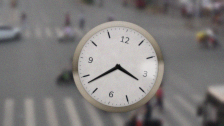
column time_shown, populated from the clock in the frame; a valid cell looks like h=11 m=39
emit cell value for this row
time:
h=3 m=38
